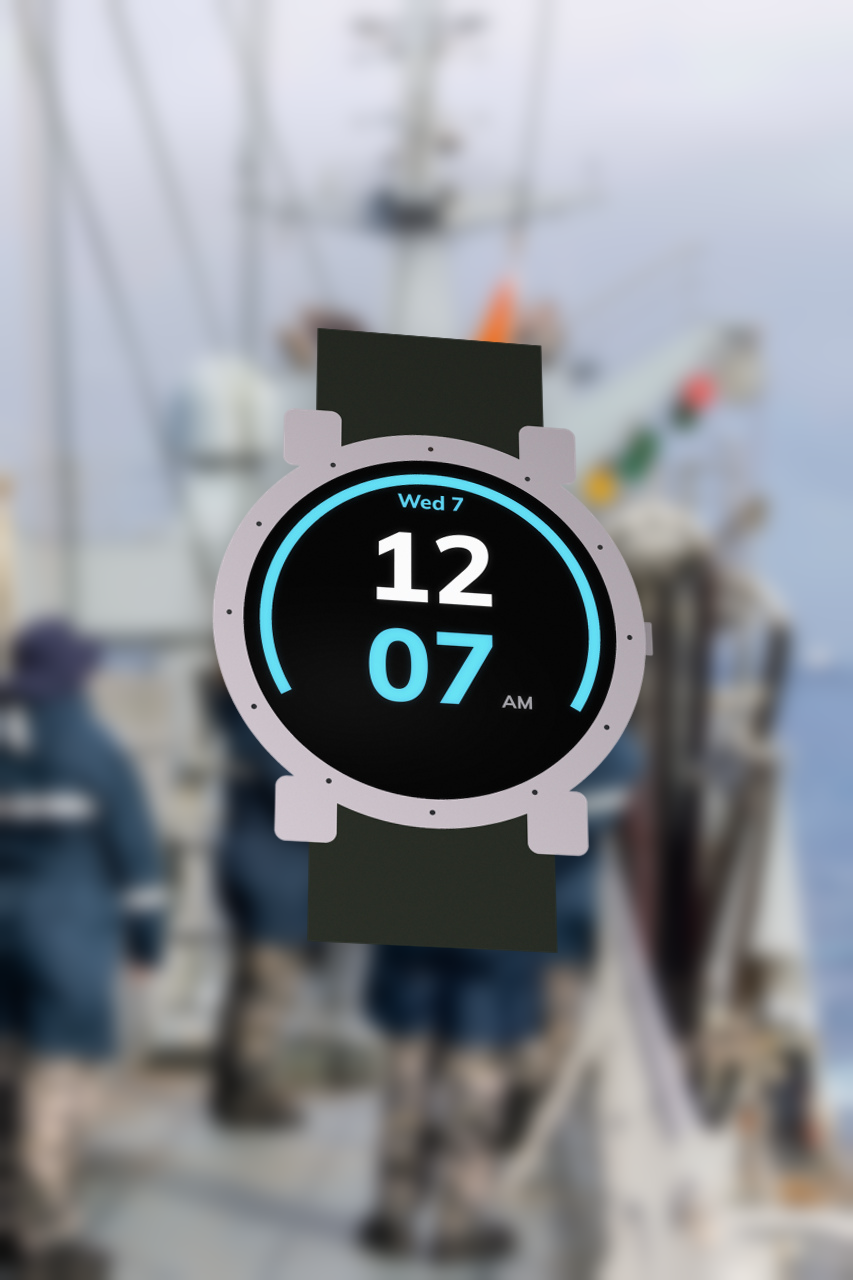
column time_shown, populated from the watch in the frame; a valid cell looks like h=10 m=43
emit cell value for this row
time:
h=12 m=7
